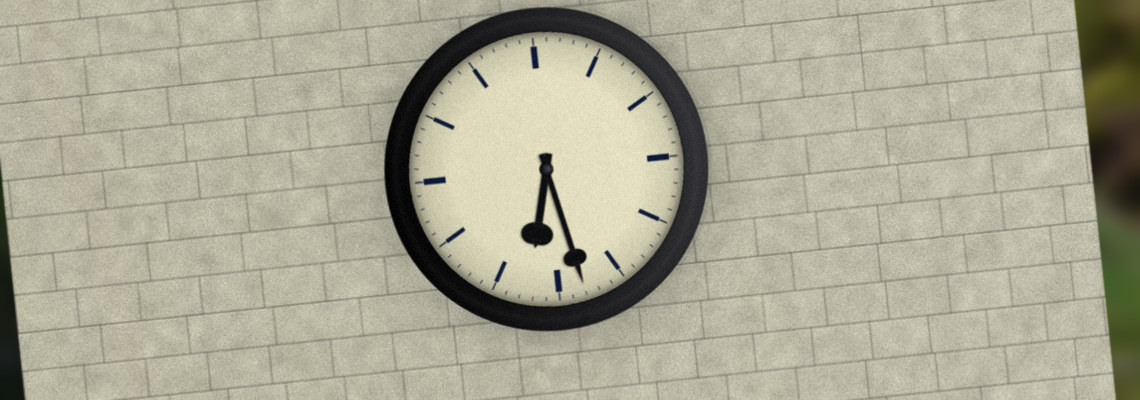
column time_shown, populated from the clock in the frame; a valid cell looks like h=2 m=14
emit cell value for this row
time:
h=6 m=28
